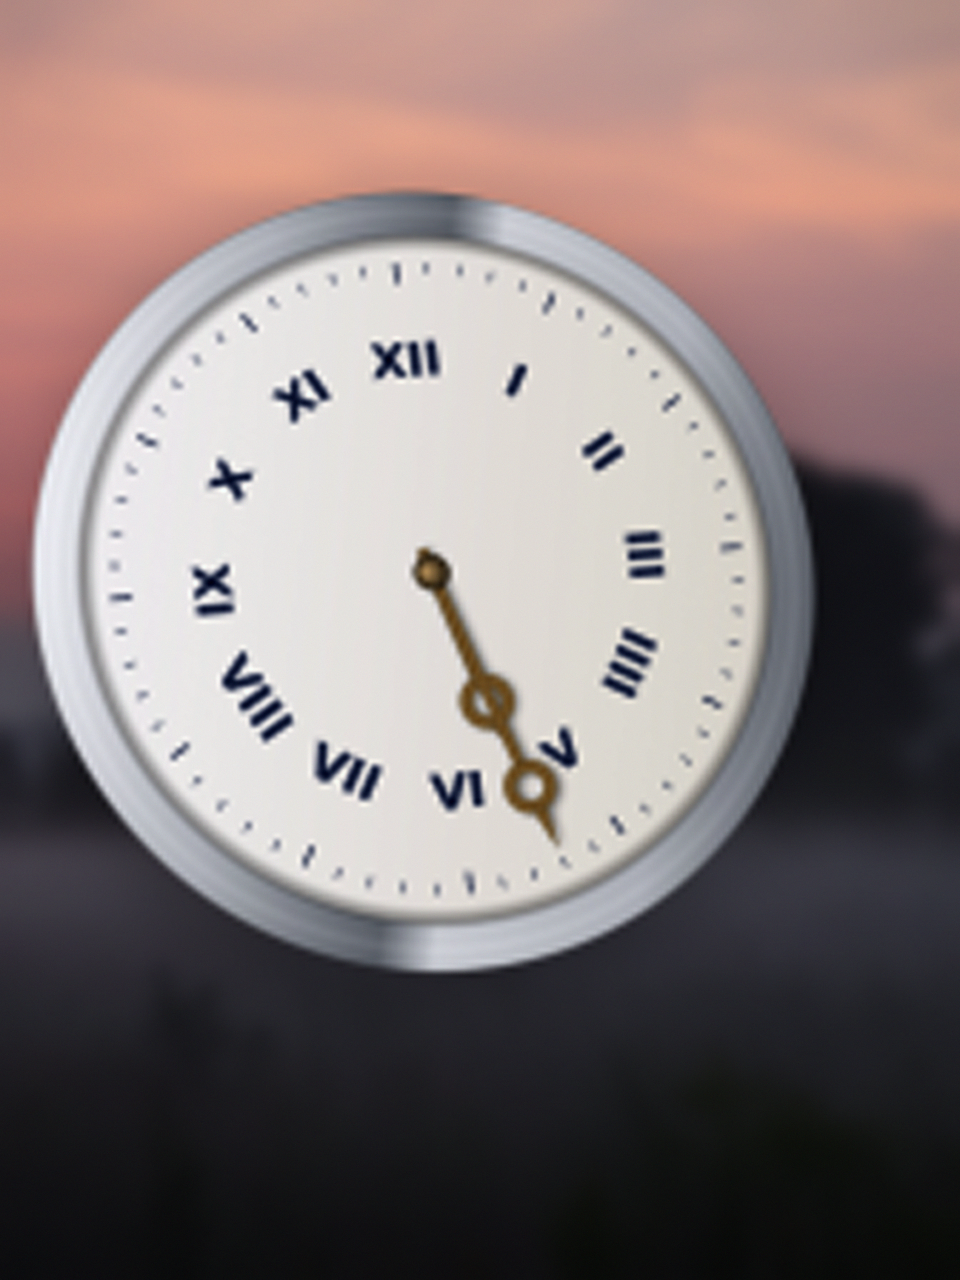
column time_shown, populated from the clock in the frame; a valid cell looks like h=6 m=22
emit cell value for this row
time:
h=5 m=27
